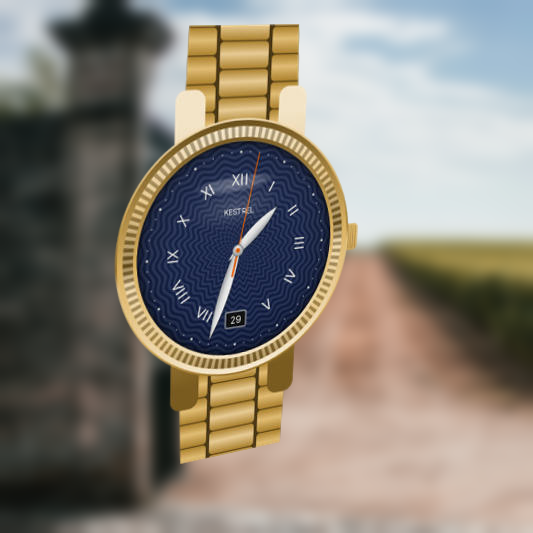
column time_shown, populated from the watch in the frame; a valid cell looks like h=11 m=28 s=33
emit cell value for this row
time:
h=1 m=33 s=2
